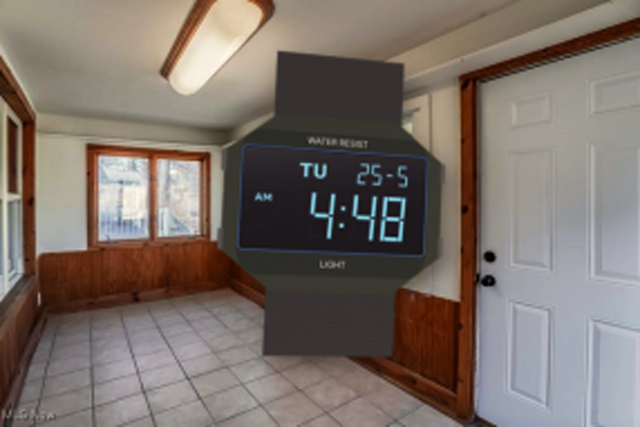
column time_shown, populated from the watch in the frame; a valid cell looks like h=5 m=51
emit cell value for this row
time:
h=4 m=48
